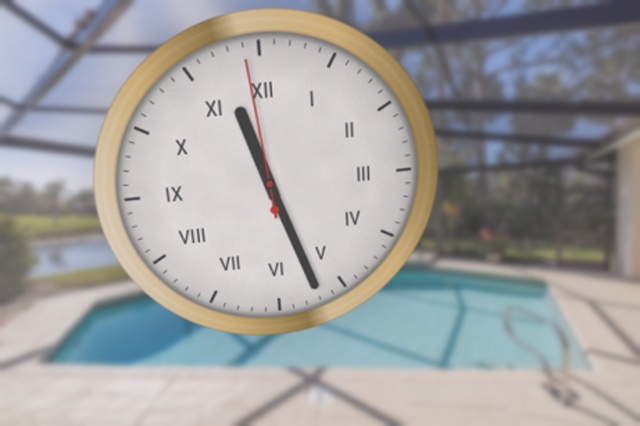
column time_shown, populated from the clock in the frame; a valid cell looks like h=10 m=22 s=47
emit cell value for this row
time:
h=11 m=26 s=59
